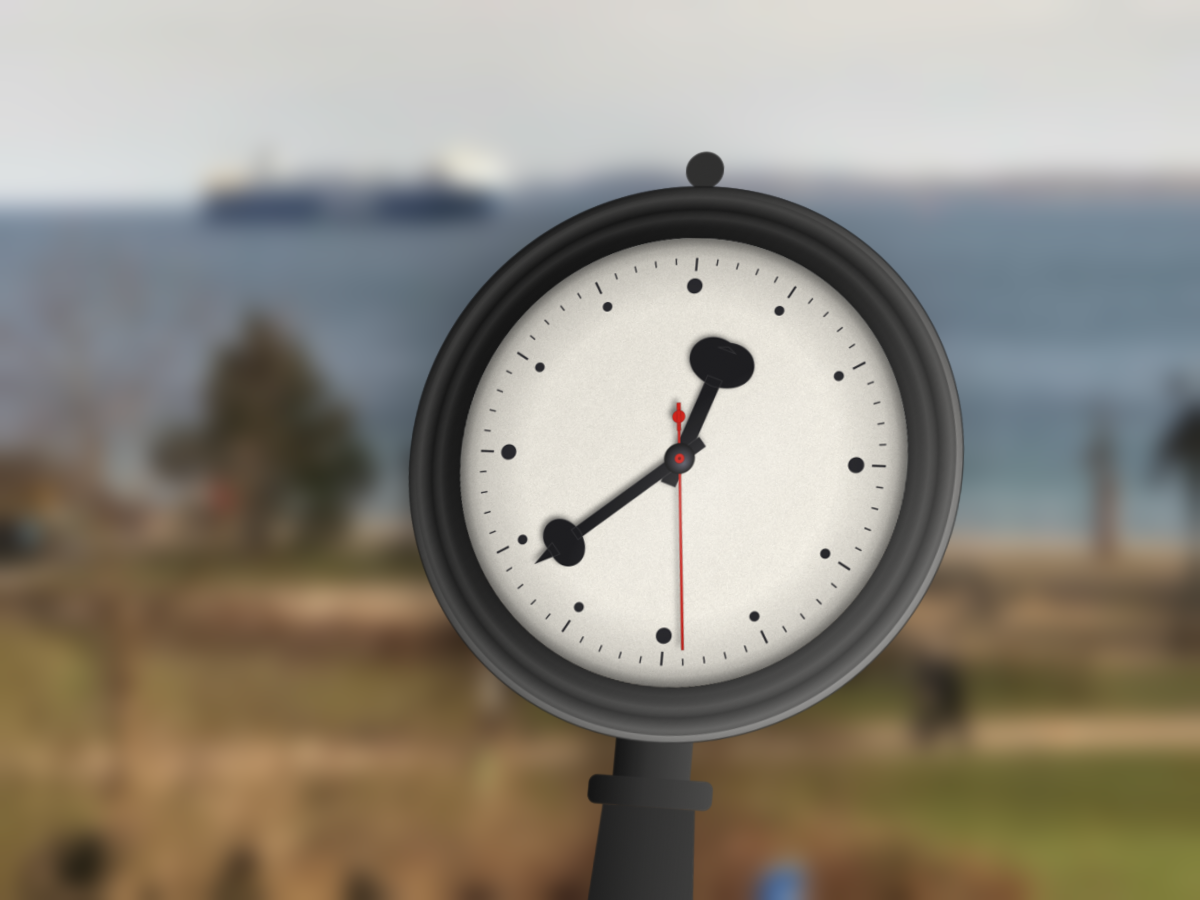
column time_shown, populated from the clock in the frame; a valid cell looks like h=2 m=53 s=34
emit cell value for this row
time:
h=12 m=38 s=29
